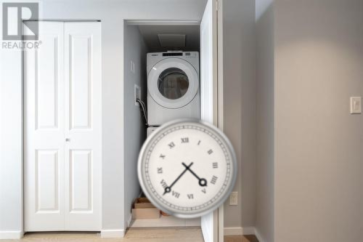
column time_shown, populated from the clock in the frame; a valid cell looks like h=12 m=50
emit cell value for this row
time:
h=4 m=38
